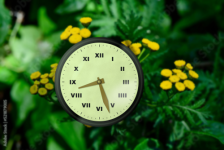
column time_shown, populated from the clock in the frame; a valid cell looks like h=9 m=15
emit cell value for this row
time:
h=8 m=27
